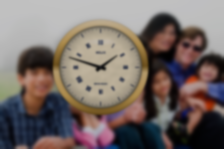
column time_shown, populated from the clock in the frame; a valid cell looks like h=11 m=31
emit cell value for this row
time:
h=1 m=48
